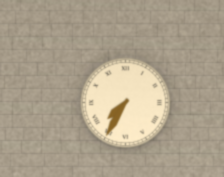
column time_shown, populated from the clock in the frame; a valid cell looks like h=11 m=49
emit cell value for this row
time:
h=7 m=35
